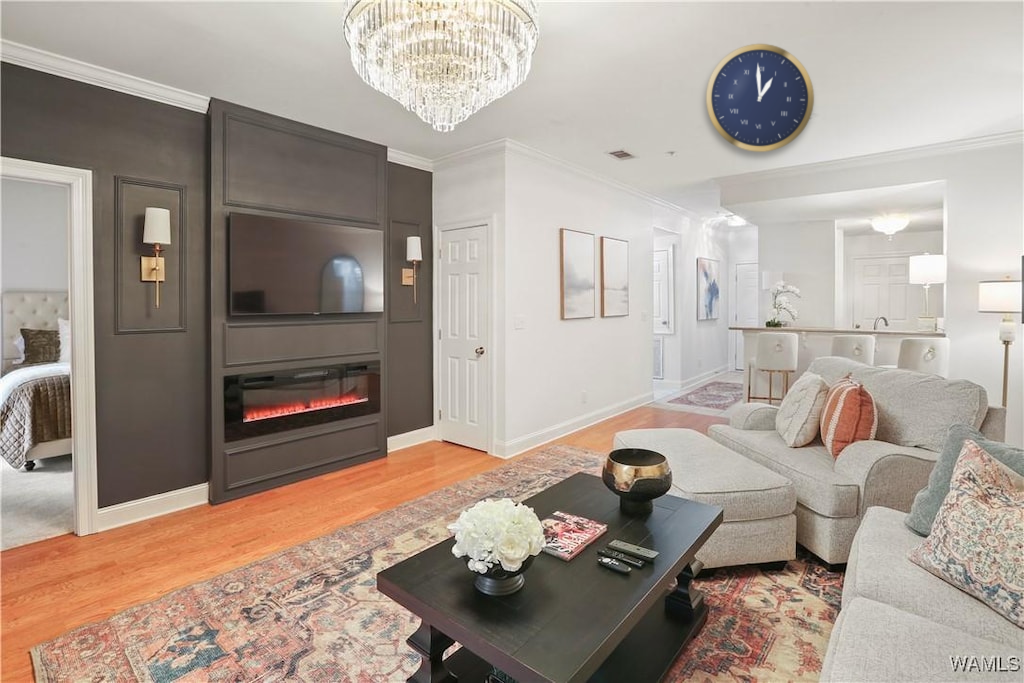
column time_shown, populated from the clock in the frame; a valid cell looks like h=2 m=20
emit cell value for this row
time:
h=12 m=59
